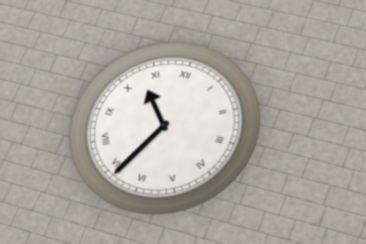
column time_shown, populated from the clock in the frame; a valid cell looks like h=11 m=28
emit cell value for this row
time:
h=10 m=34
